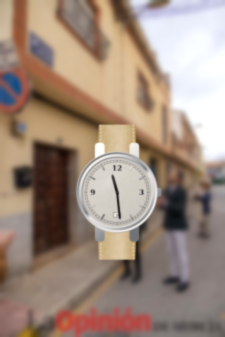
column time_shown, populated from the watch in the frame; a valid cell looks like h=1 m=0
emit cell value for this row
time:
h=11 m=29
